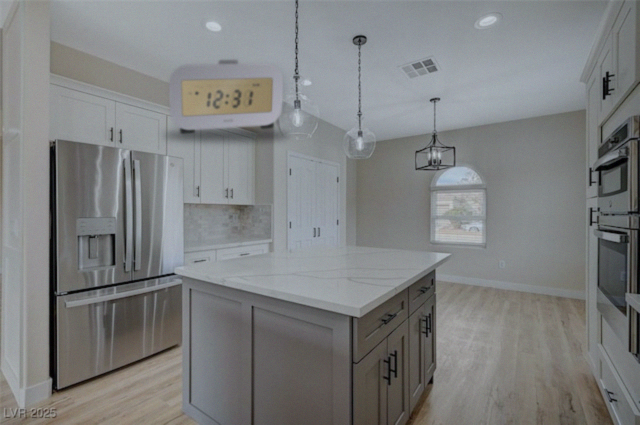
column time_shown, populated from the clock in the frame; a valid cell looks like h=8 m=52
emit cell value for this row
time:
h=12 m=31
